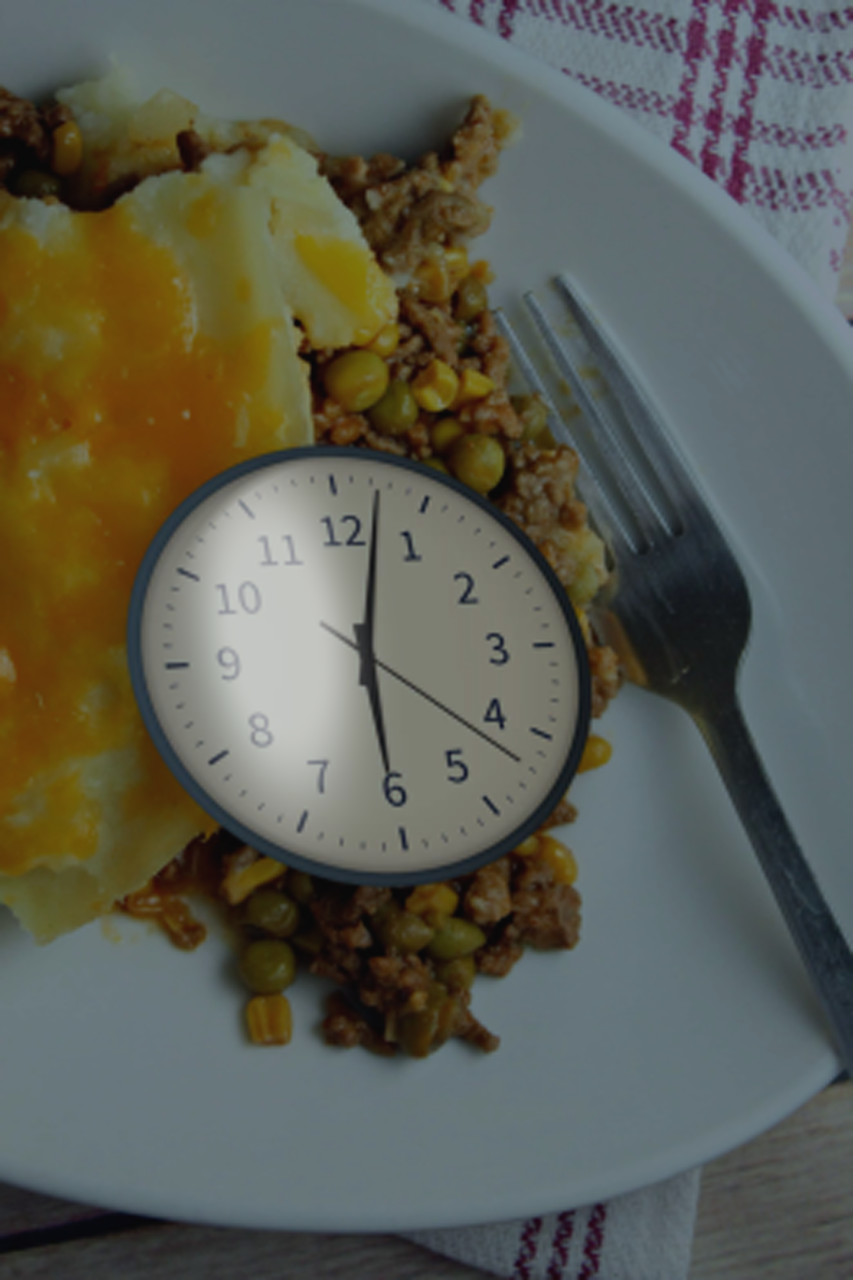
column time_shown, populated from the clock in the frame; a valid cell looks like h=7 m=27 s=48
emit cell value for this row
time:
h=6 m=2 s=22
